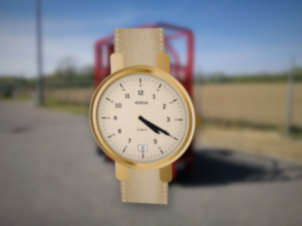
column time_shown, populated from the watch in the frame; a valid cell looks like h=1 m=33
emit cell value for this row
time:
h=4 m=20
